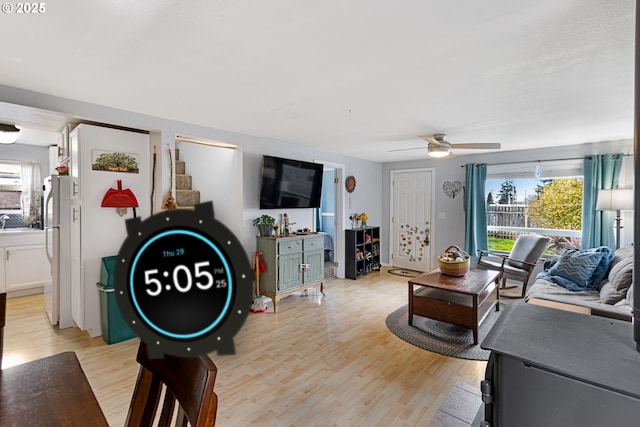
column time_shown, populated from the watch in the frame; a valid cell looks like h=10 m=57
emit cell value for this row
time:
h=5 m=5
